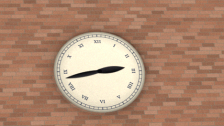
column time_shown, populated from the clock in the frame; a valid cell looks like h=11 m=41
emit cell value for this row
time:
h=2 m=43
